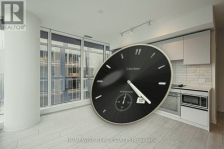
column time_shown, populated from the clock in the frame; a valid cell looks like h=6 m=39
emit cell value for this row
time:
h=4 m=21
